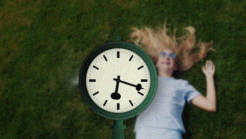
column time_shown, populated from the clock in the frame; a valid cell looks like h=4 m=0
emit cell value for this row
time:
h=6 m=18
